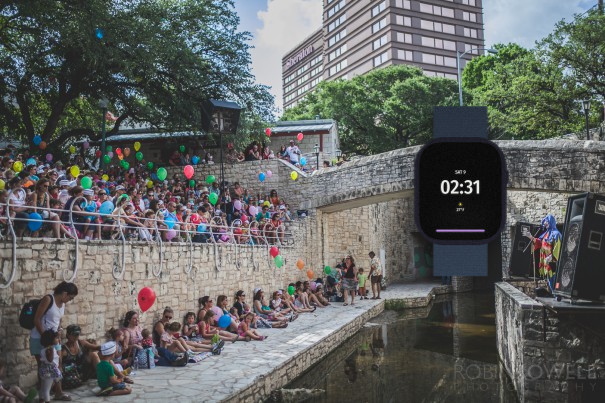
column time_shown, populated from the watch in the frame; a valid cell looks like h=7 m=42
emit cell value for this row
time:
h=2 m=31
